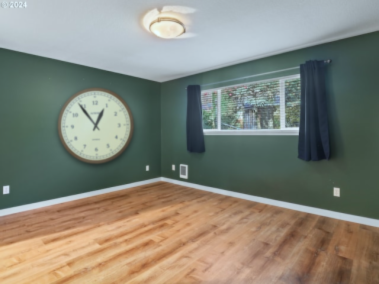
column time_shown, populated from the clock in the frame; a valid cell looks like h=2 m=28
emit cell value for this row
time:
h=12 m=54
